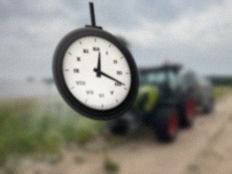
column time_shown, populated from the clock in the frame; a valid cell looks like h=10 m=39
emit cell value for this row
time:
h=12 m=19
